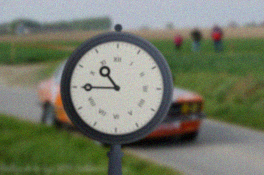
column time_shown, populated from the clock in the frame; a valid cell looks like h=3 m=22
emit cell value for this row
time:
h=10 m=45
